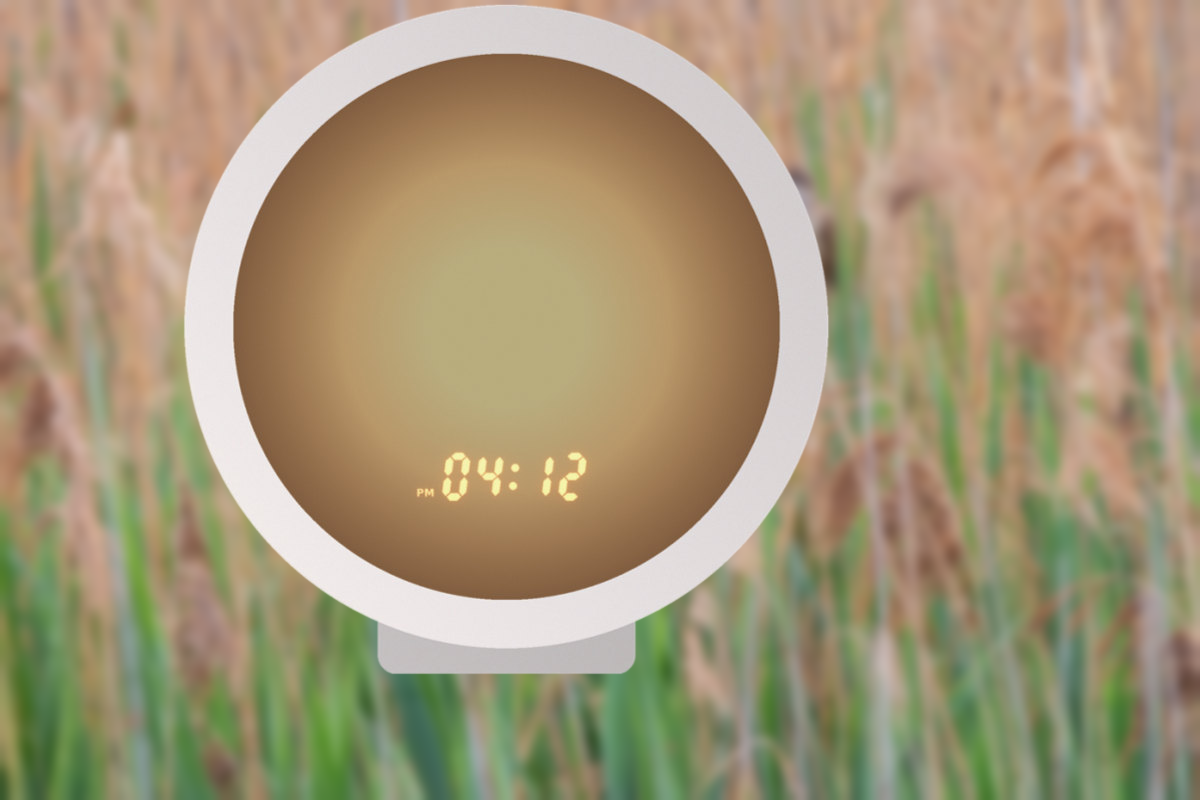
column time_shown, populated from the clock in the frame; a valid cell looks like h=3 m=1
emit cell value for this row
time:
h=4 m=12
